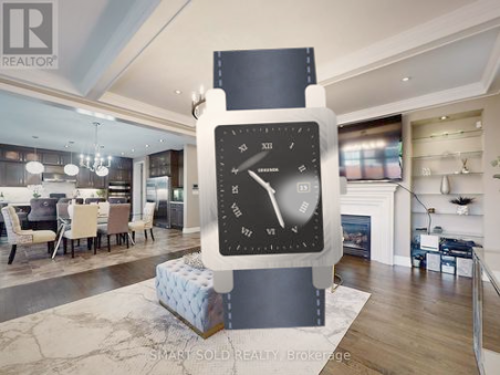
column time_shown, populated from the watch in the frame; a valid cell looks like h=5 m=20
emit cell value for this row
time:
h=10 m=27
